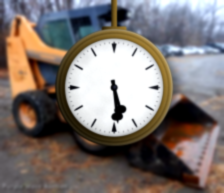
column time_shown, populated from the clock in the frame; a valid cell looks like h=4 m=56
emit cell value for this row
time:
h=5 m=29
